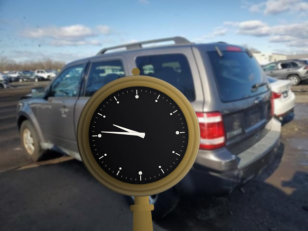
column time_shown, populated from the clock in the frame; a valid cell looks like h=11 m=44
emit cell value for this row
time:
h=9 m=46
